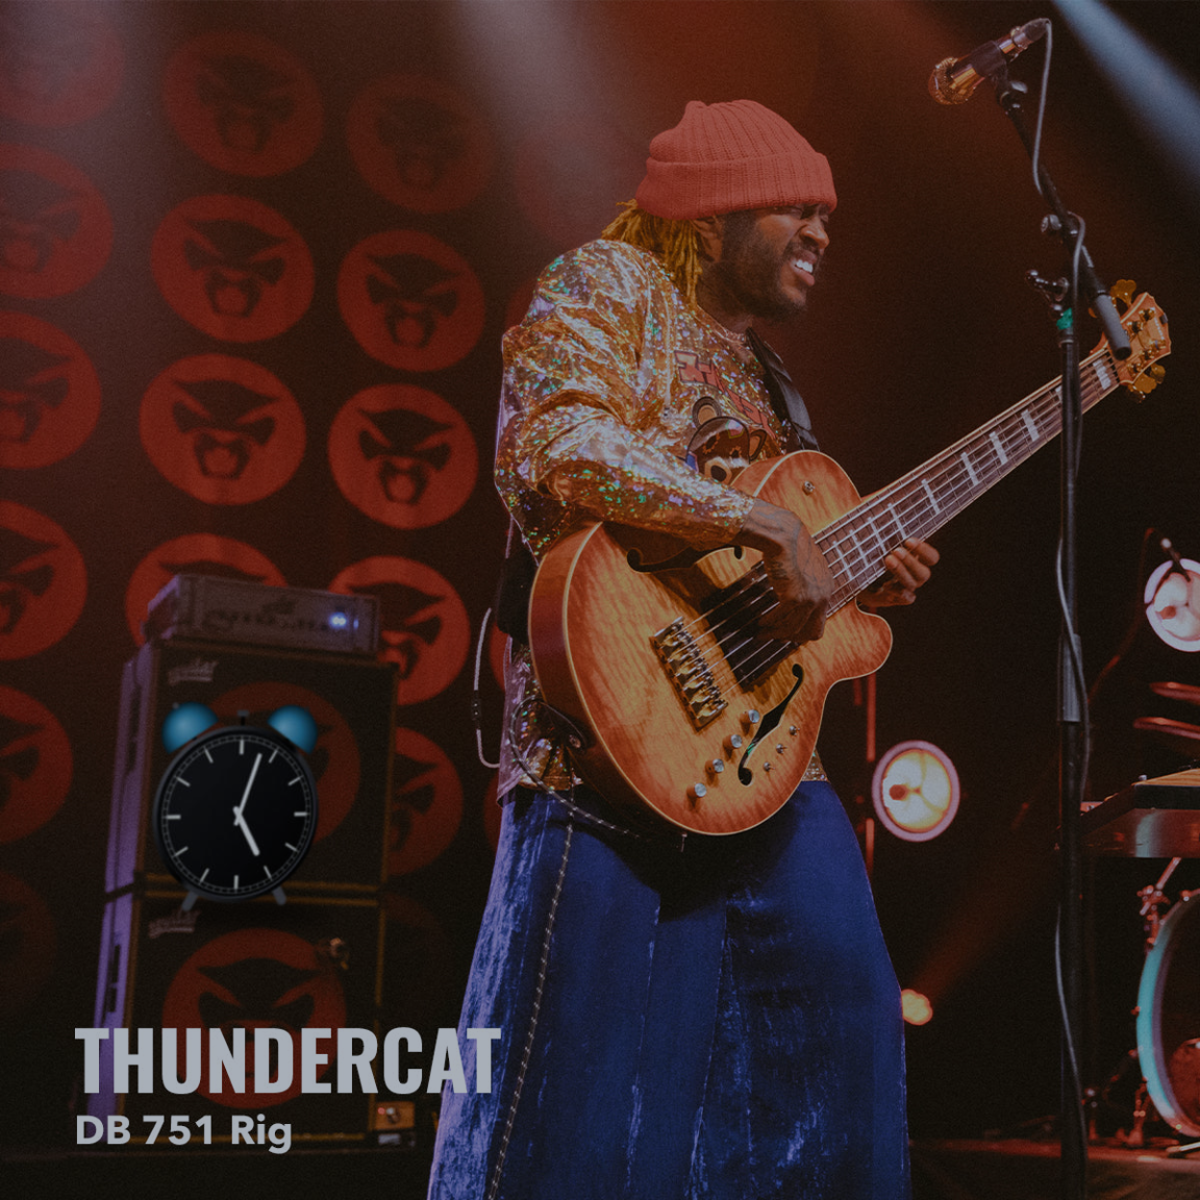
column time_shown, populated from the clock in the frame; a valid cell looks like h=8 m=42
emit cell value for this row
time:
h=5 m=3
